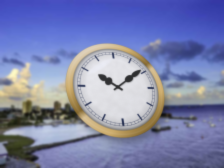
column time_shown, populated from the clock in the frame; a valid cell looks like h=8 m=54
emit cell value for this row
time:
h=10 m=9
